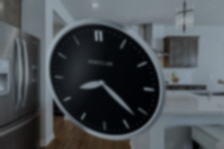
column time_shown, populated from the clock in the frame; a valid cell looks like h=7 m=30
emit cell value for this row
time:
h=8 m=22
